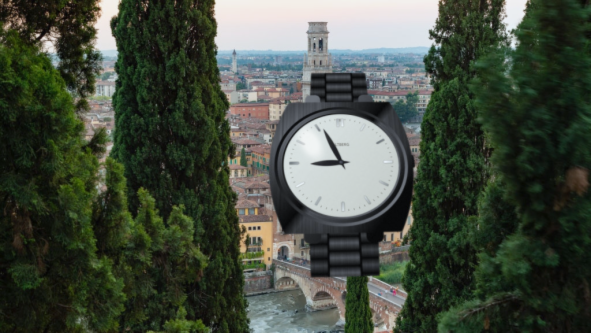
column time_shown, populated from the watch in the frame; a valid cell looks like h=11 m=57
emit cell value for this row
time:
h=8 m=56
